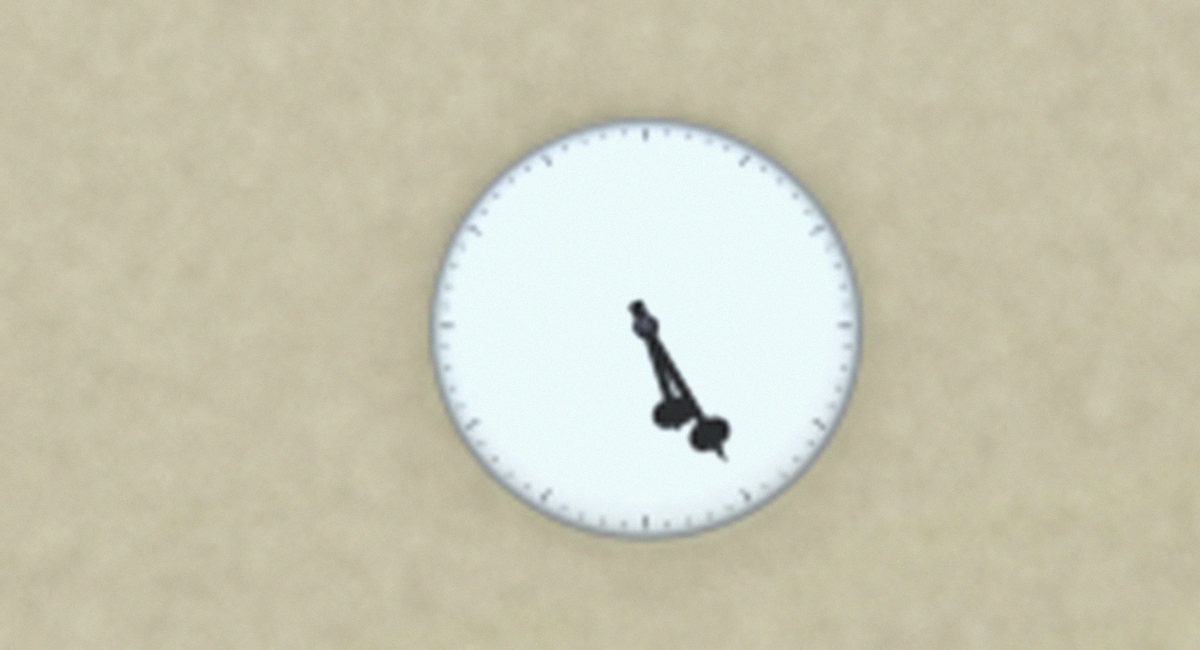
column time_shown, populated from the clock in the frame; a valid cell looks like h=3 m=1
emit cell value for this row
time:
h=5 m=25
